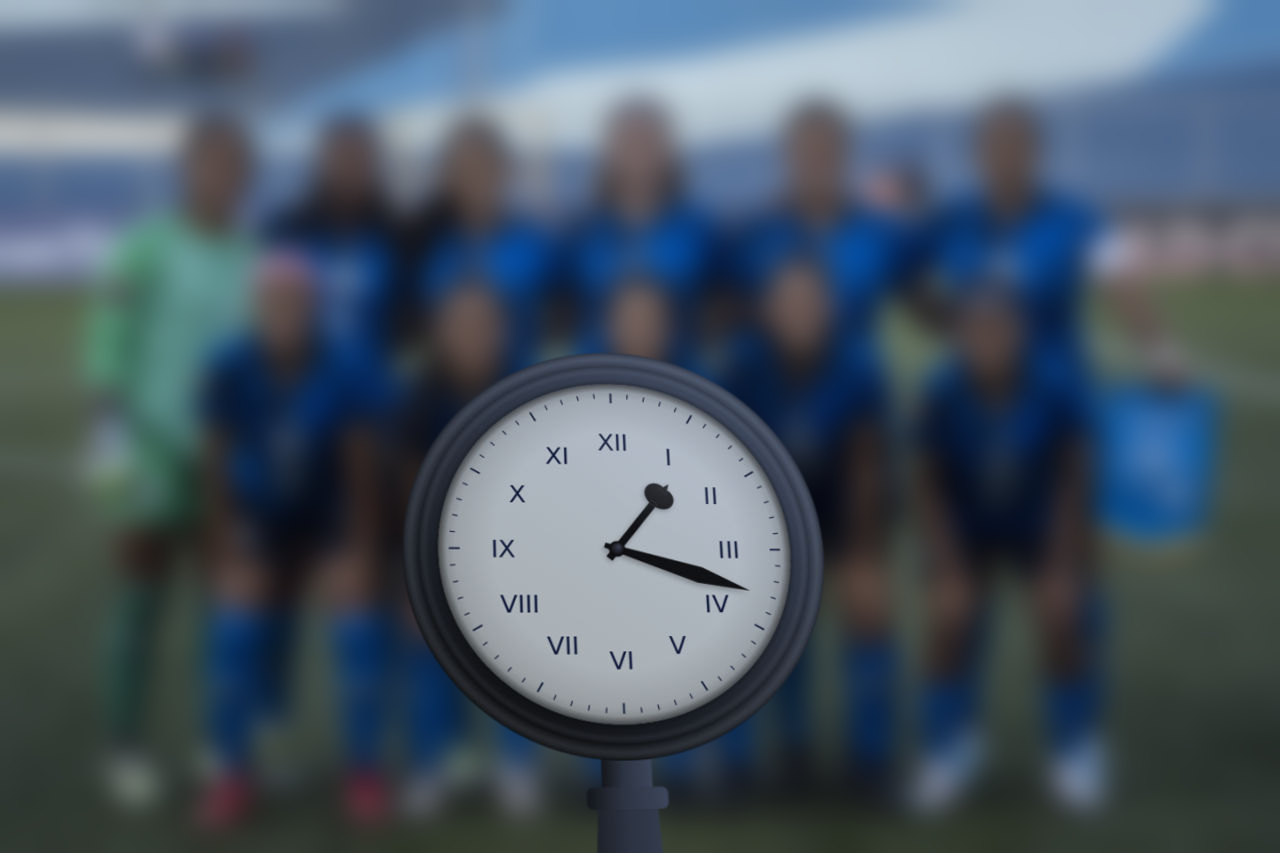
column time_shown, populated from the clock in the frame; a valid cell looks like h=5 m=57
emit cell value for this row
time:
h=1 m=18
